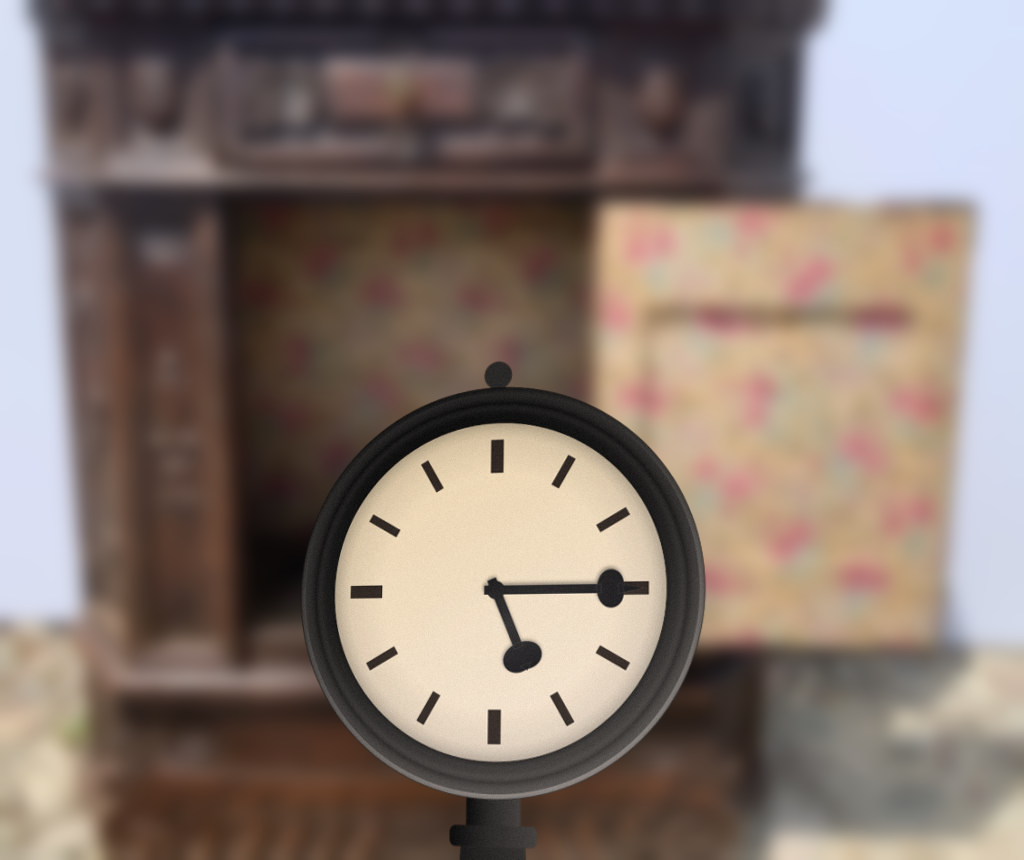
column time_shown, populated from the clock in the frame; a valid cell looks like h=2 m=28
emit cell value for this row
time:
h=5 m=15
